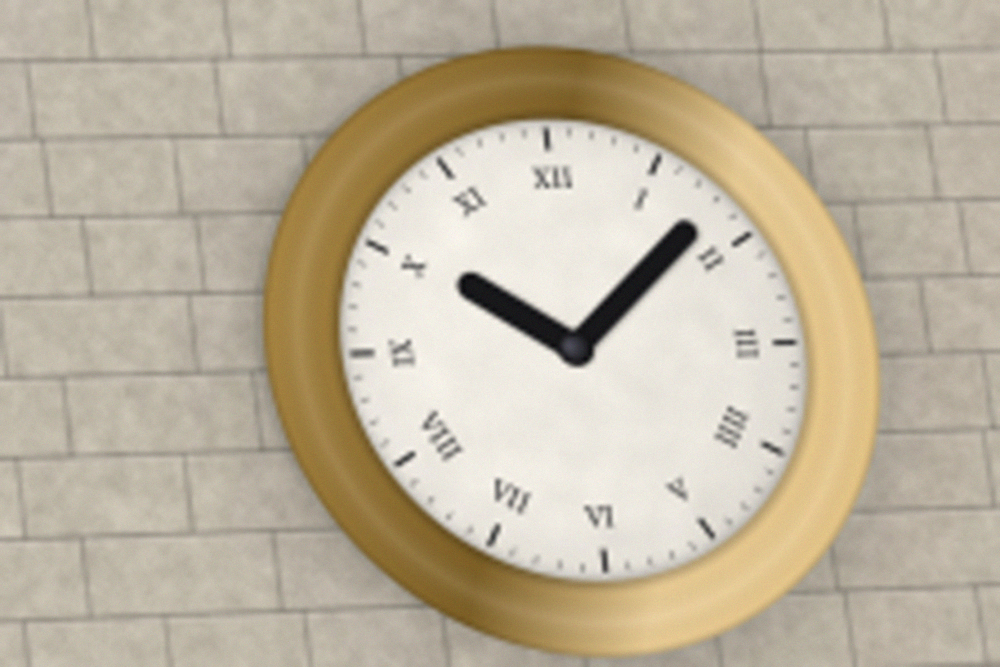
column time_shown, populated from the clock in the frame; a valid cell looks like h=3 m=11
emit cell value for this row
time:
h=10 m=8
